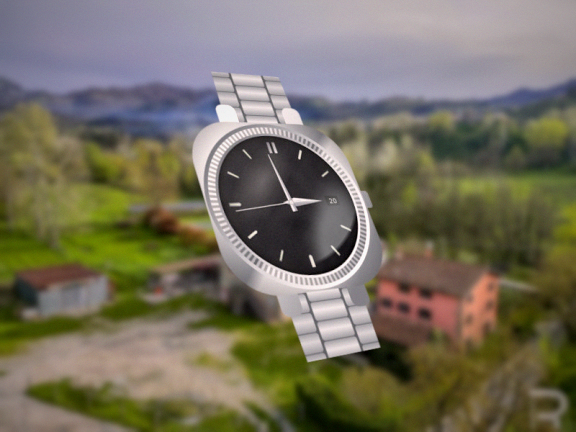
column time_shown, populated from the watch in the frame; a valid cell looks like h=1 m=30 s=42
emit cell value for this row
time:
h=2 m=58 s=44
